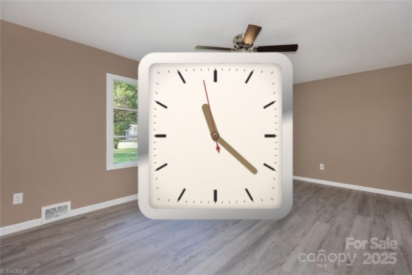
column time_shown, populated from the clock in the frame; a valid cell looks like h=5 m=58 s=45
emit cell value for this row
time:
h=11 m=21 s=58
